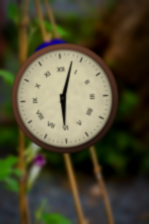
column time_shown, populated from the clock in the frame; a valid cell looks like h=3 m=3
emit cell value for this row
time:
h=6 m=3
